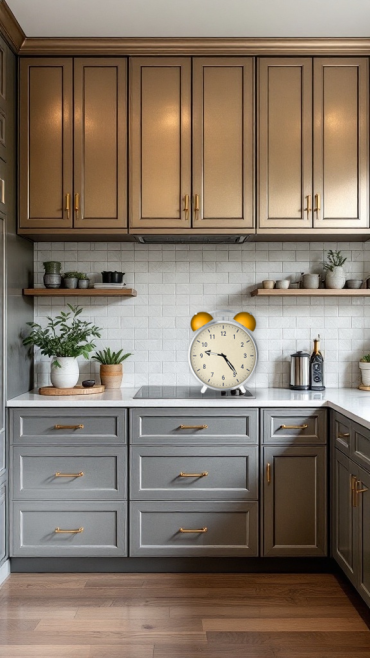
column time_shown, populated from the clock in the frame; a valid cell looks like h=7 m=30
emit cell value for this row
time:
h=9 m=24
